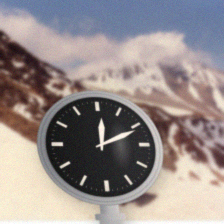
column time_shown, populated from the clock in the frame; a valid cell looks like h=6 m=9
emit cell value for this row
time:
h=12 m=11
